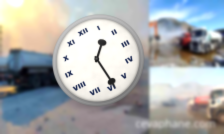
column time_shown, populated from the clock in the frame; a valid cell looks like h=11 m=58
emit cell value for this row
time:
h=1 m=29
